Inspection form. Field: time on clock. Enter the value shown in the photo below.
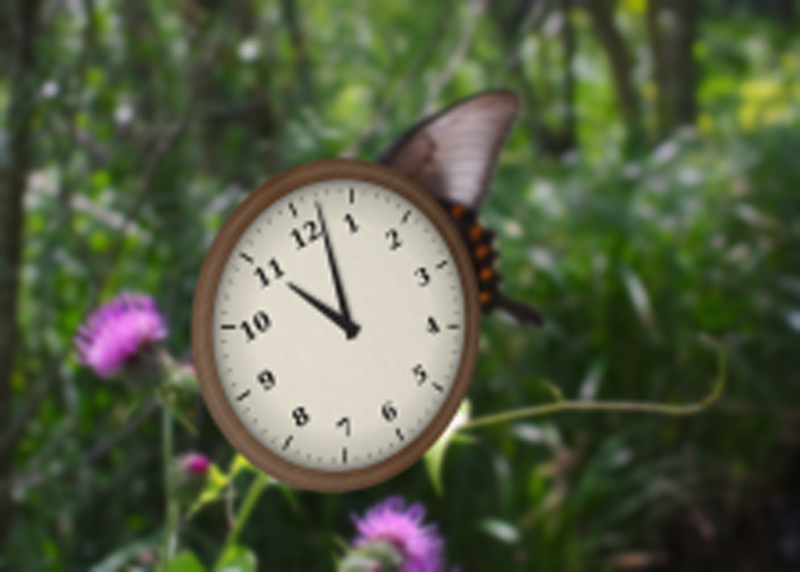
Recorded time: 11:02
